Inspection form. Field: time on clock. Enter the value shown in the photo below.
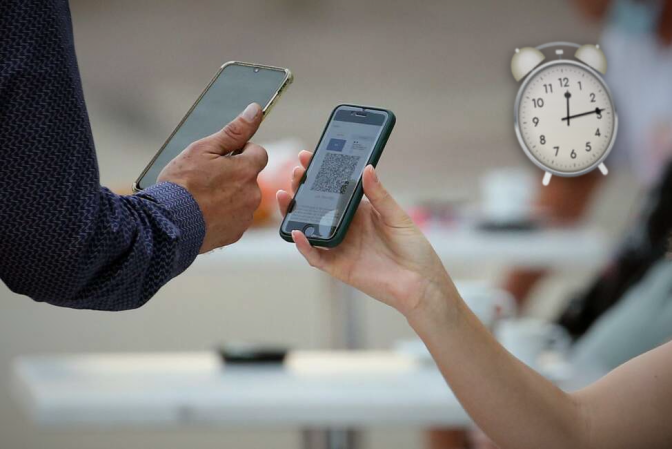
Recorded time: 12:14
